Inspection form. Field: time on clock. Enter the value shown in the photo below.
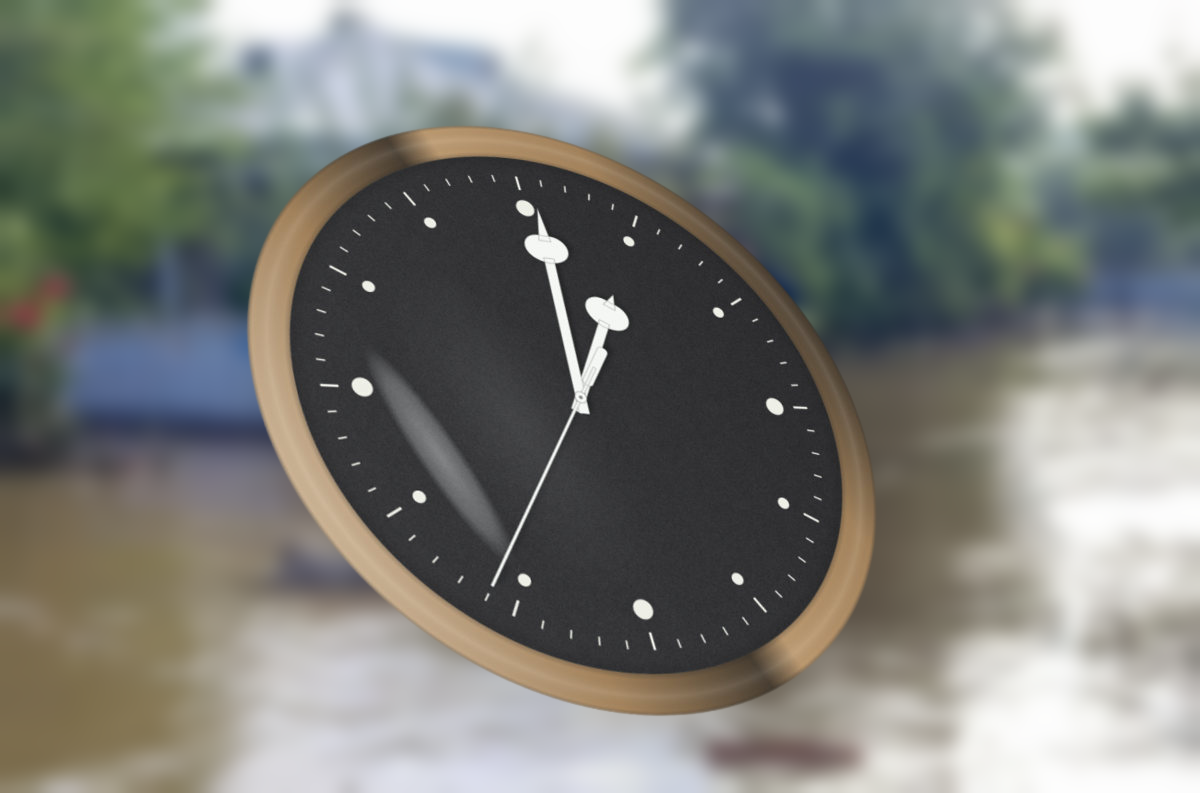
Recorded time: 1:00:36
